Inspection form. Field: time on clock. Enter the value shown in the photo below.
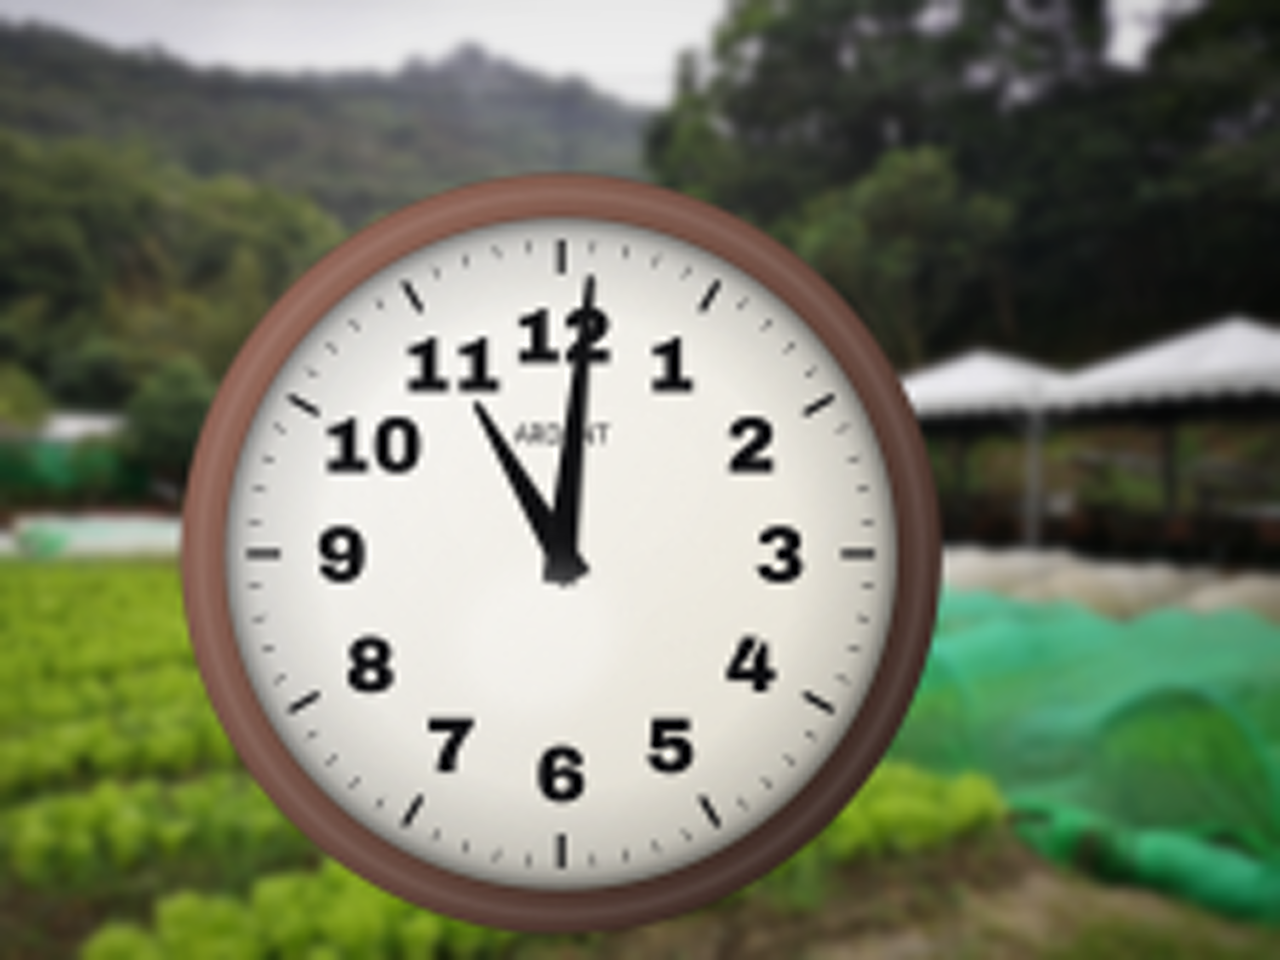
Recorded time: 11:01
